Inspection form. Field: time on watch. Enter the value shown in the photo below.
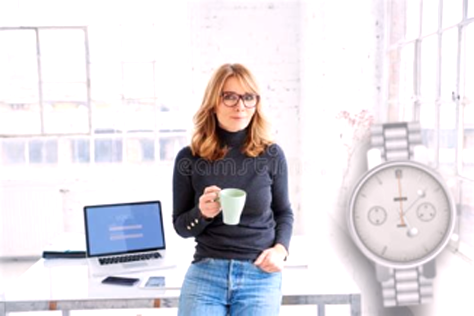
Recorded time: 5:08
